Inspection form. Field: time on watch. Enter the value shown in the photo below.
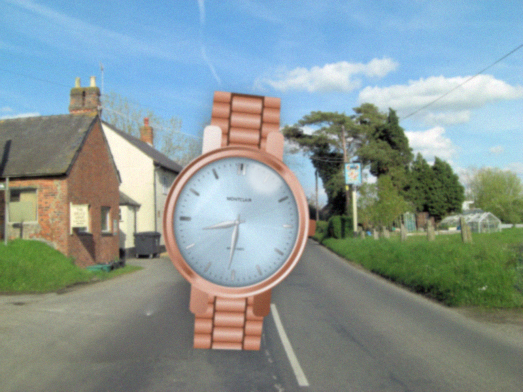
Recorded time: 8:31
